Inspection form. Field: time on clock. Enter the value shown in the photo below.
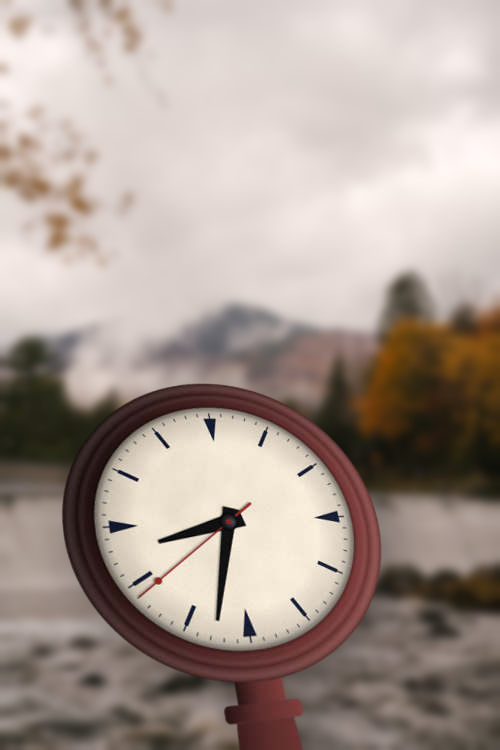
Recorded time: 8:32:39
